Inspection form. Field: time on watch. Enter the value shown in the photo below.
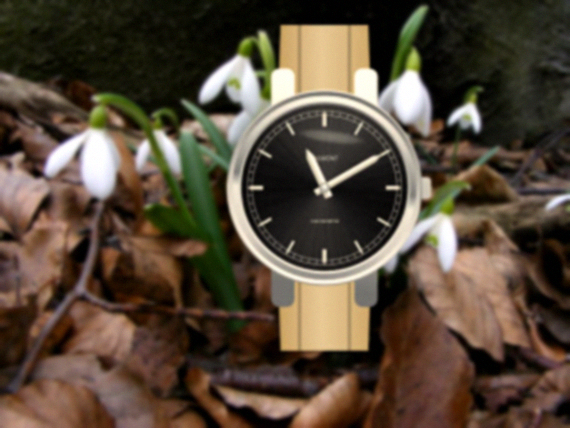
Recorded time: 11:10
